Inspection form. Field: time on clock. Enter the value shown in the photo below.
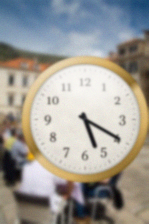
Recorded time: 5:20
